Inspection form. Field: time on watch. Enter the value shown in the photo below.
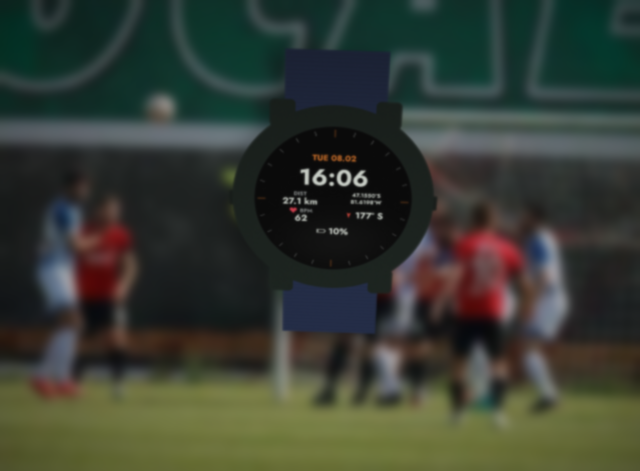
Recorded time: 16:06
